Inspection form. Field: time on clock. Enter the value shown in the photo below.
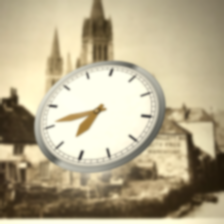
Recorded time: 6:41
